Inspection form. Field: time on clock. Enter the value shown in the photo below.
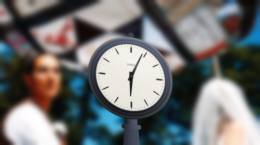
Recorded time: 6:04
